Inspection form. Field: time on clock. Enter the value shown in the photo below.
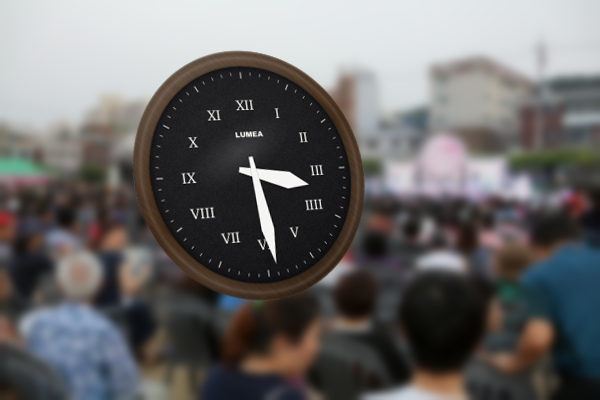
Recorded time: 3:29
